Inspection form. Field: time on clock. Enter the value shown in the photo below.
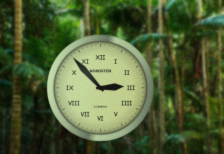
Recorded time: 2:53
